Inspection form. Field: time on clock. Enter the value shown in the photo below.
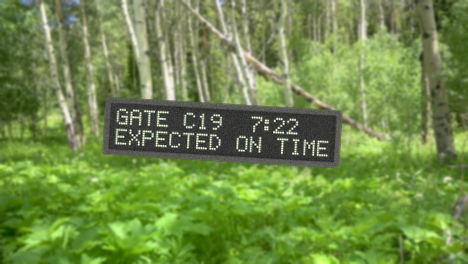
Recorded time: 7:22
